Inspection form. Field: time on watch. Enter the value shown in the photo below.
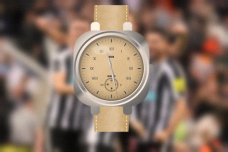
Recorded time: 11:28
